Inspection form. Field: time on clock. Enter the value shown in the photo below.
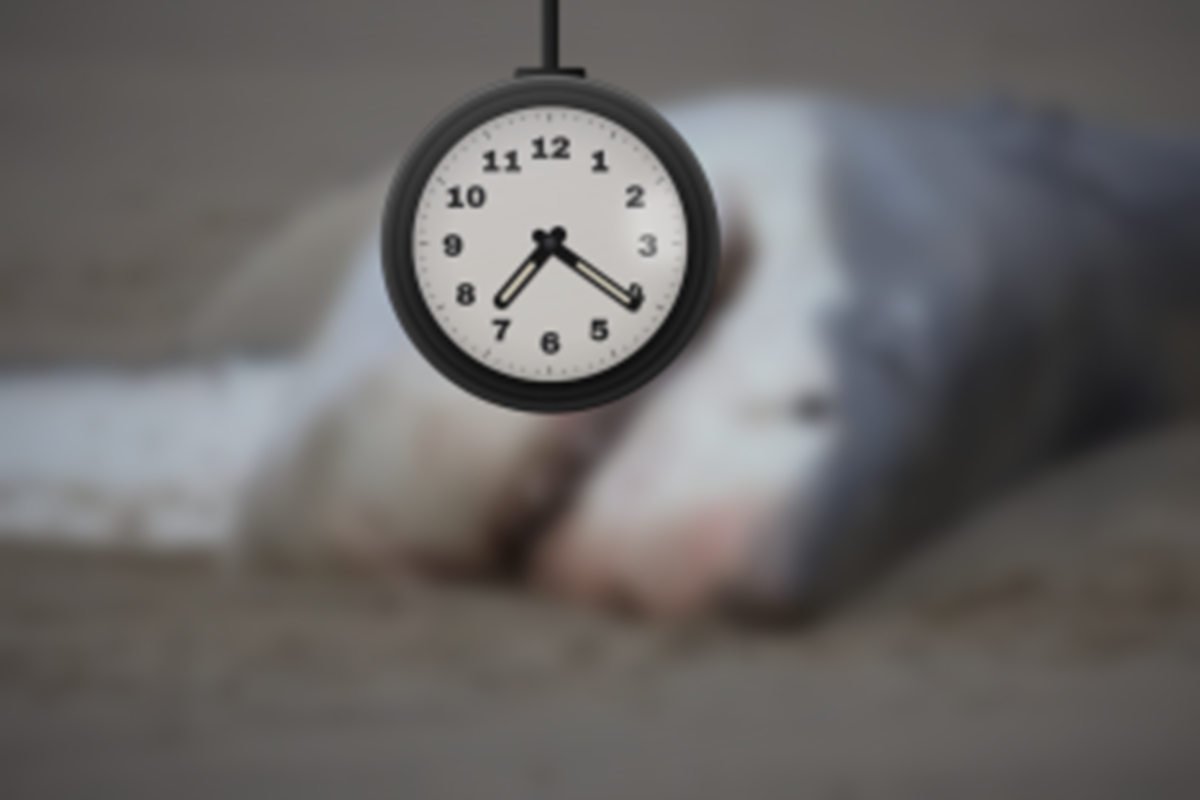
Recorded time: 7:21
